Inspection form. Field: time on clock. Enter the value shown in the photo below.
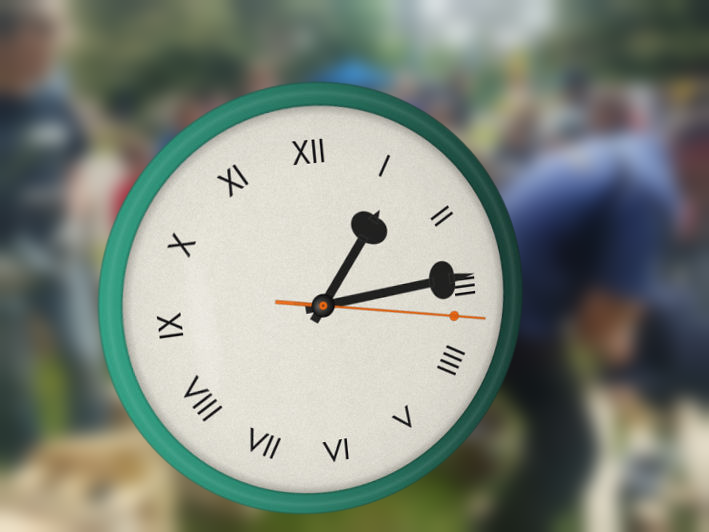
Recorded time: 1:14:17
